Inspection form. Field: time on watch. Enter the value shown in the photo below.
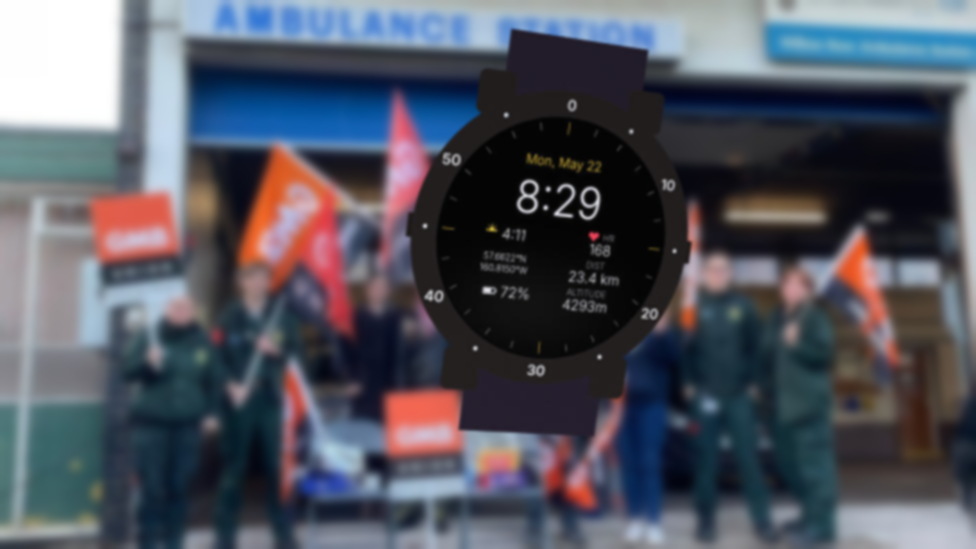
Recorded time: 8:29
